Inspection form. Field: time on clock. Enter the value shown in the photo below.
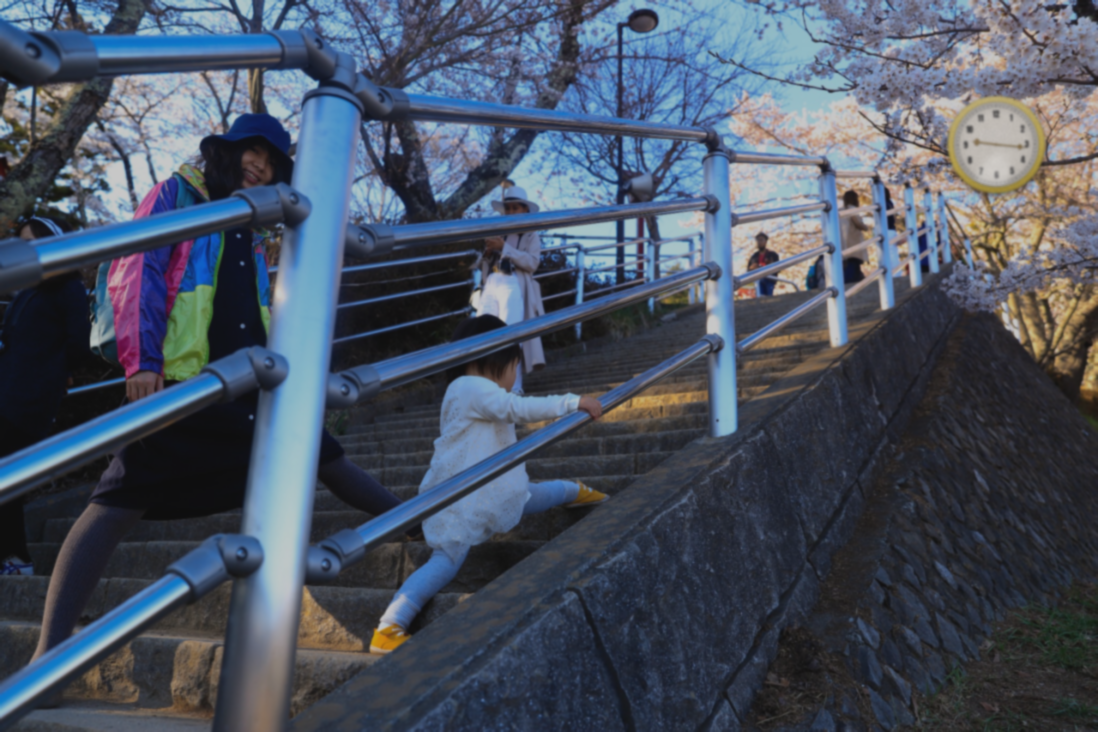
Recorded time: 9:16
